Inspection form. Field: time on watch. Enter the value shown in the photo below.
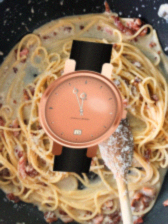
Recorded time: 11:56
